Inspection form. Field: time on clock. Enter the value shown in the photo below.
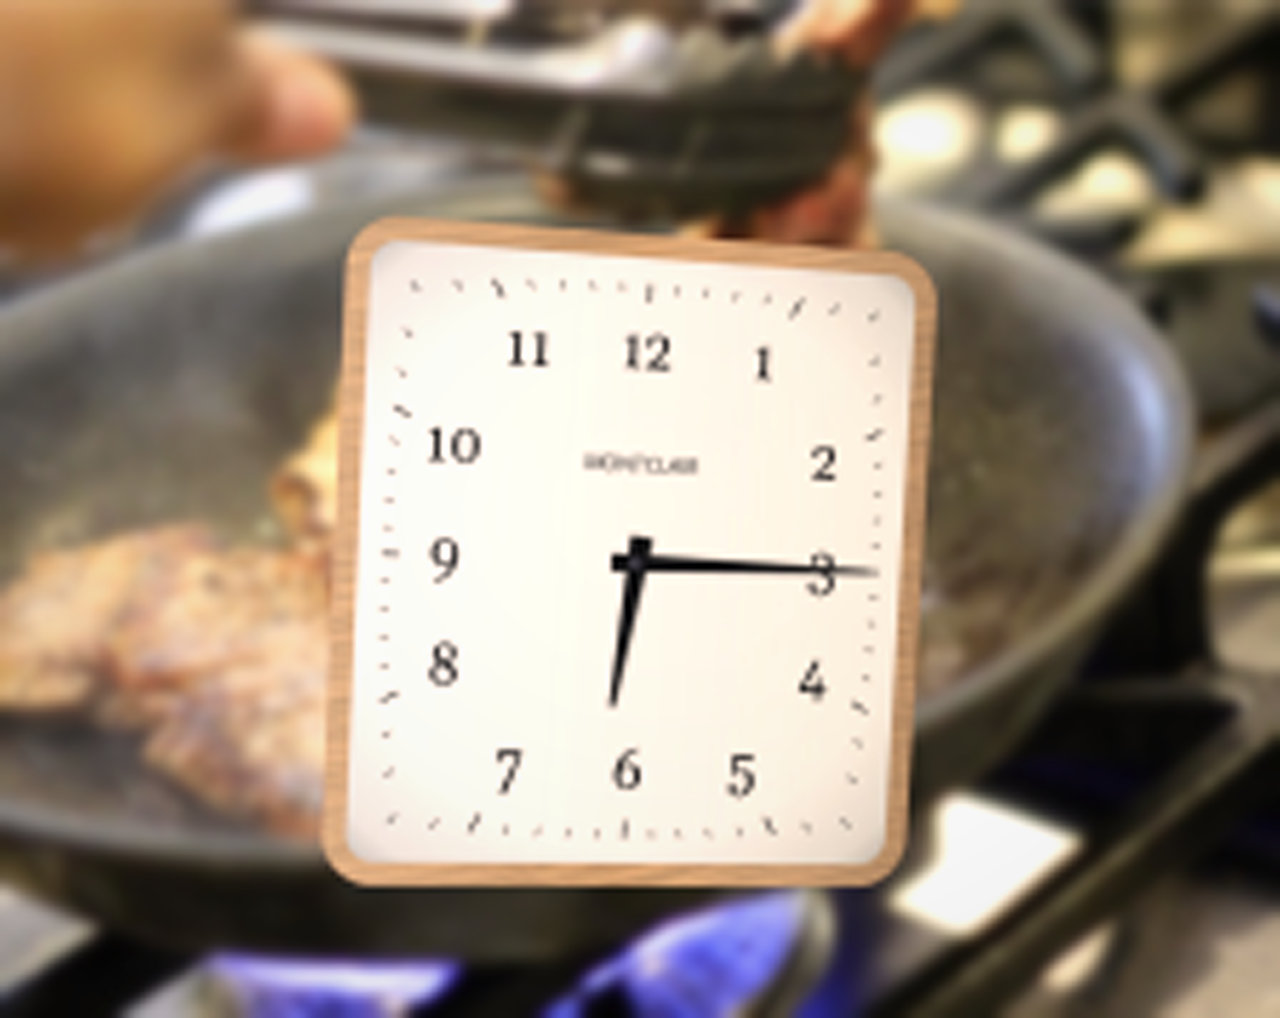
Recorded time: 6:15
